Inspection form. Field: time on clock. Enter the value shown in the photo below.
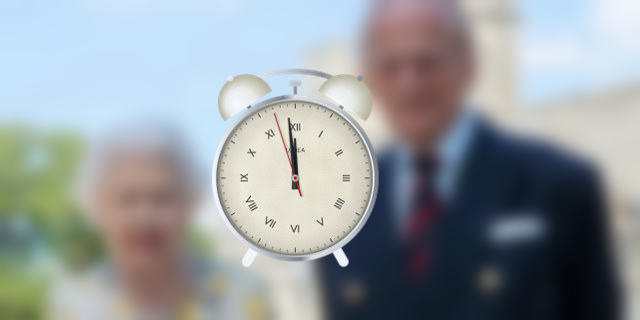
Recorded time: 11:58:57
